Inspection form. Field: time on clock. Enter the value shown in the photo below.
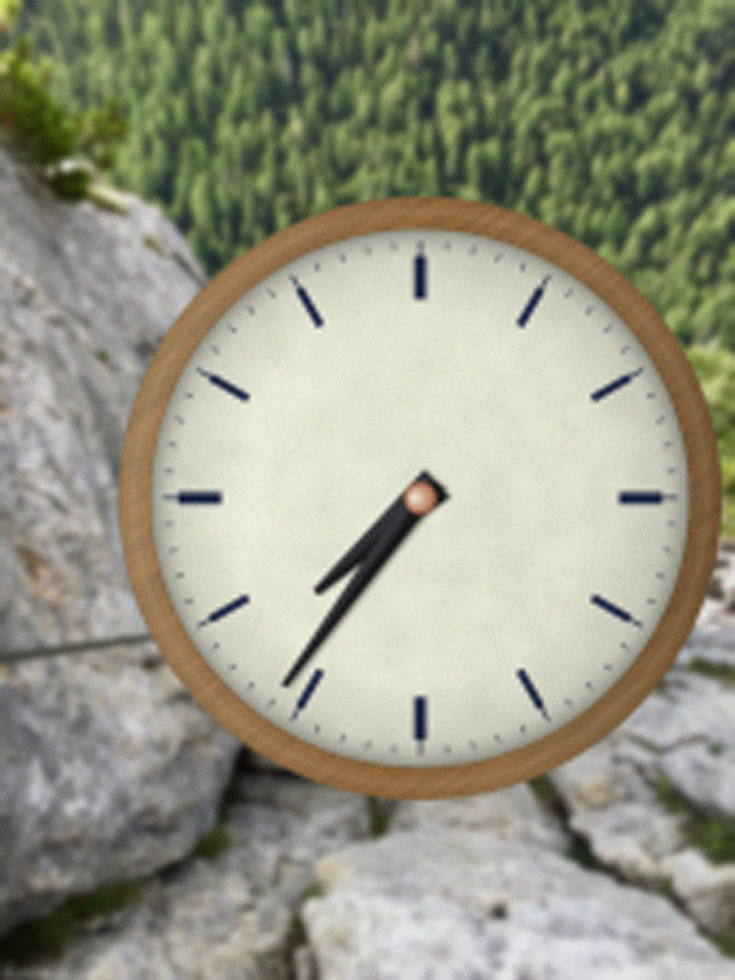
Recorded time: 7:36
